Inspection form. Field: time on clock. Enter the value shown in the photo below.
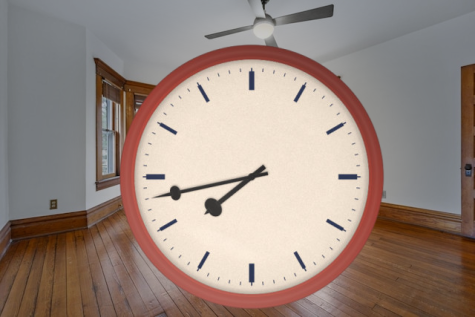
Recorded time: 7:43
